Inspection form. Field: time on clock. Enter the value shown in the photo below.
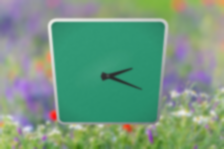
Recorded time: 2:19
